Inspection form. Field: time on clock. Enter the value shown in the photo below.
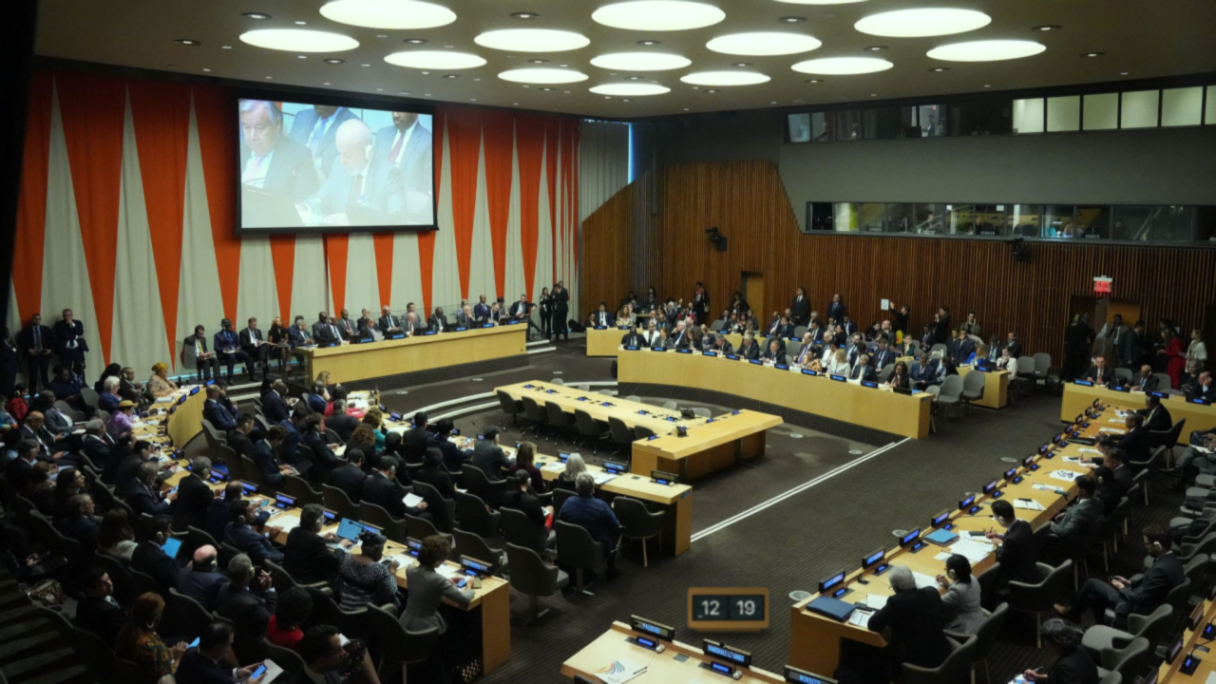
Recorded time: 12:19
